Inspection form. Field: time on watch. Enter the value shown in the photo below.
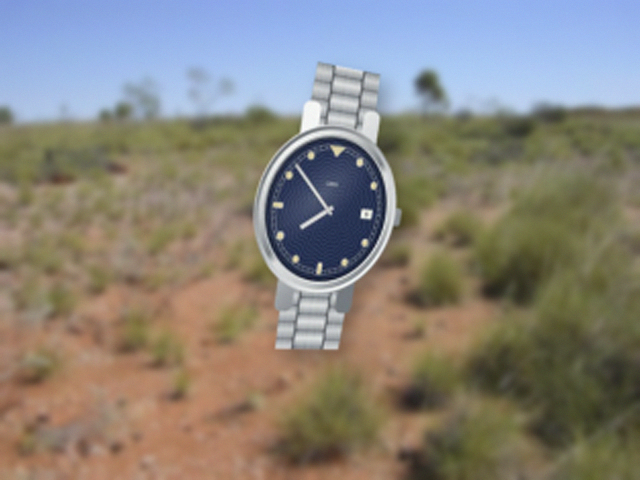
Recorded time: 7:52
